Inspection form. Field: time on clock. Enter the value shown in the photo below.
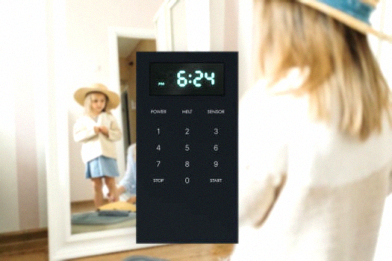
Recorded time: 6:24
